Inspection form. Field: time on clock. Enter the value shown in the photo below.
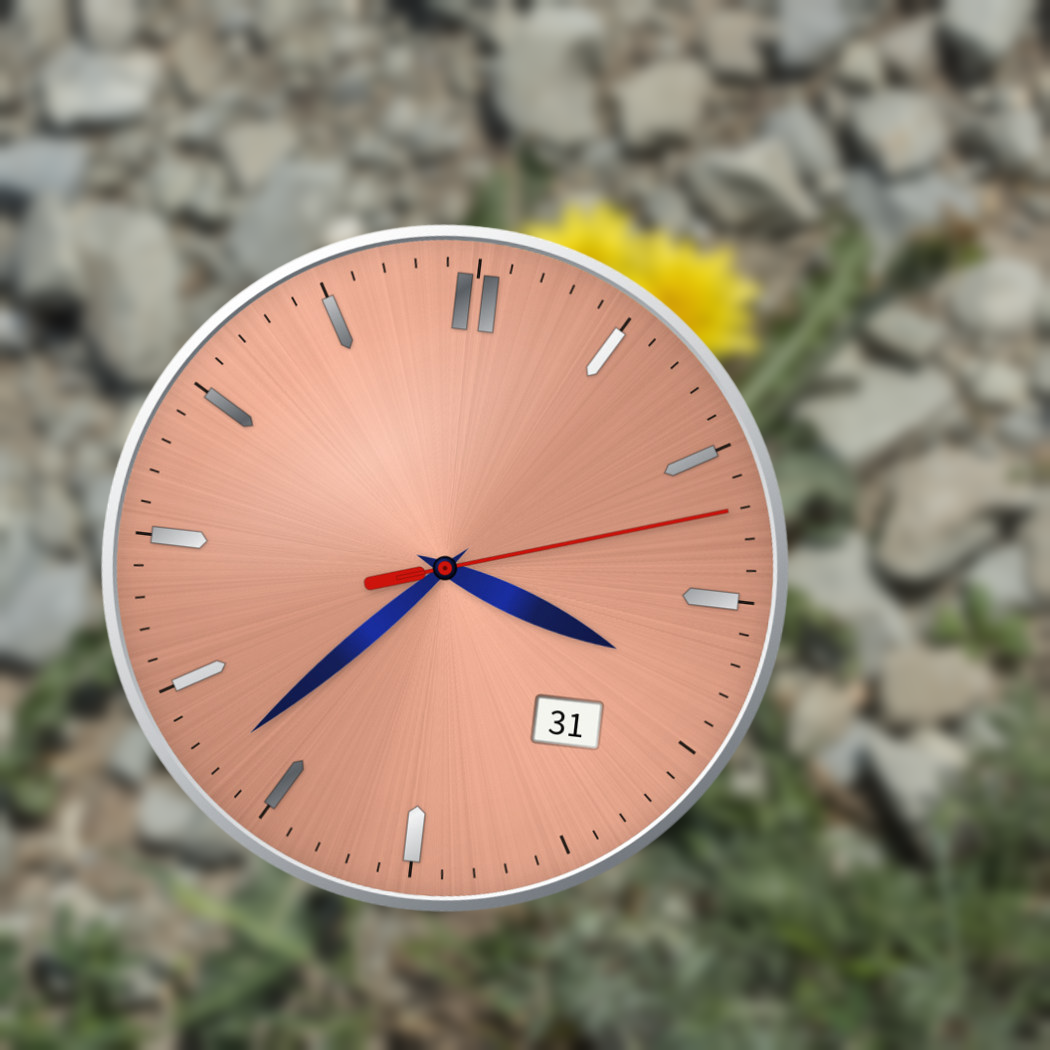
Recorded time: 3:37:12
